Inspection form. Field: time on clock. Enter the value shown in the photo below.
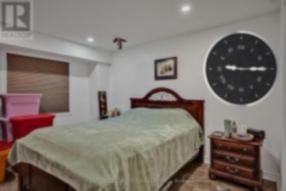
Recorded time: 9:15
